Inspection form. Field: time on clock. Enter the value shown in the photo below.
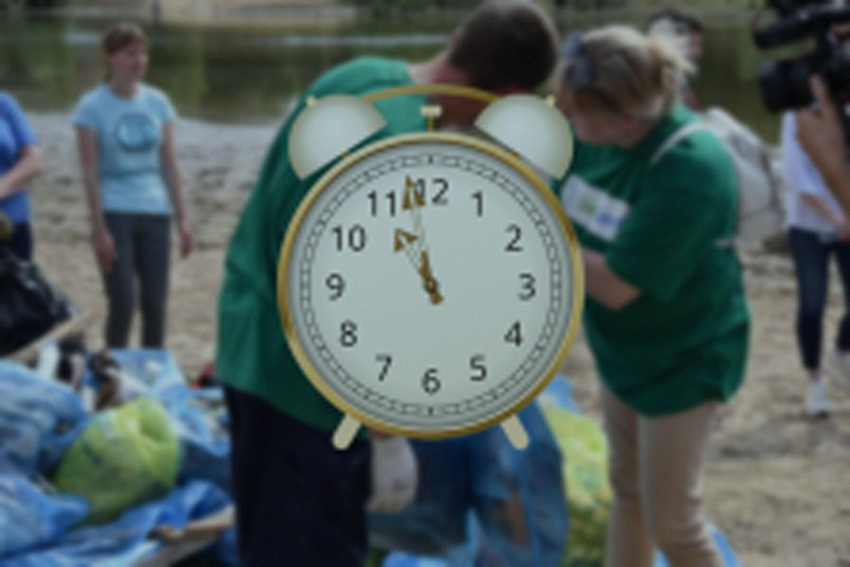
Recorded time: 10:58
